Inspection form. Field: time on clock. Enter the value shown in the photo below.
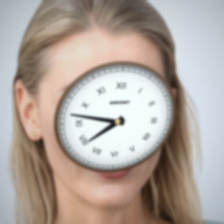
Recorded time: 7:47
